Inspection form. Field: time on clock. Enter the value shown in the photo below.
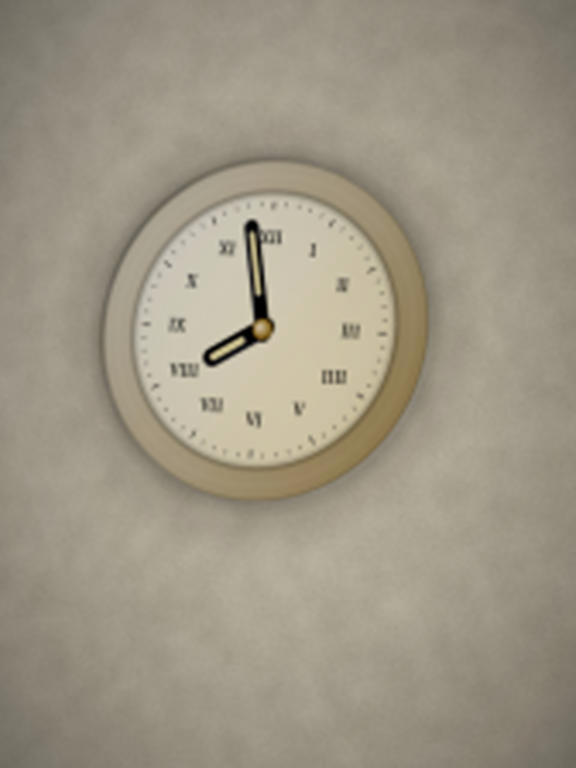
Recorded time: 7:58
